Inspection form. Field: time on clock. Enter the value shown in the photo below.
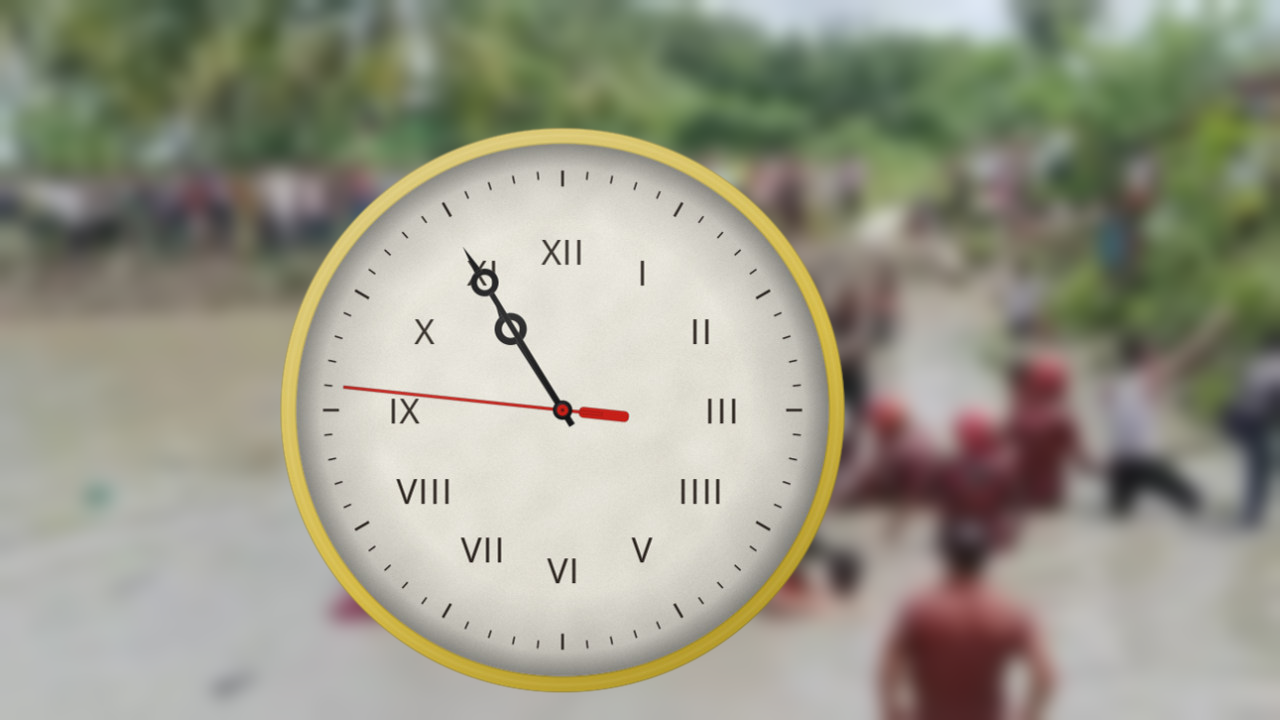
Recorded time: 10:54:46
